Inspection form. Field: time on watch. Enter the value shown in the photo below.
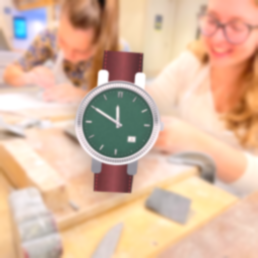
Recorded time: 11:50
